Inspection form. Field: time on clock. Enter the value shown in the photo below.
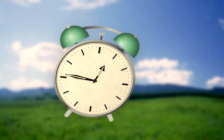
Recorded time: 12:46
